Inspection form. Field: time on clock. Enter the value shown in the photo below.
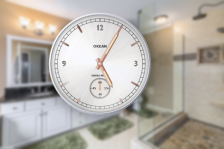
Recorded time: 5:05
